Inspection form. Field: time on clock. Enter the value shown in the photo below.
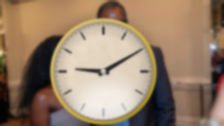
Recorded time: 9:10
